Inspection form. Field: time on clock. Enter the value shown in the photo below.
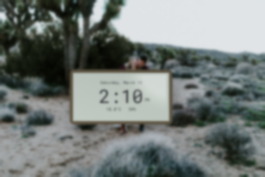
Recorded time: 2:10
